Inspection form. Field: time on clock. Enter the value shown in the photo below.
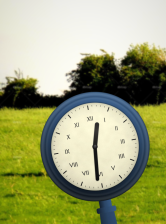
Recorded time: 12:31
